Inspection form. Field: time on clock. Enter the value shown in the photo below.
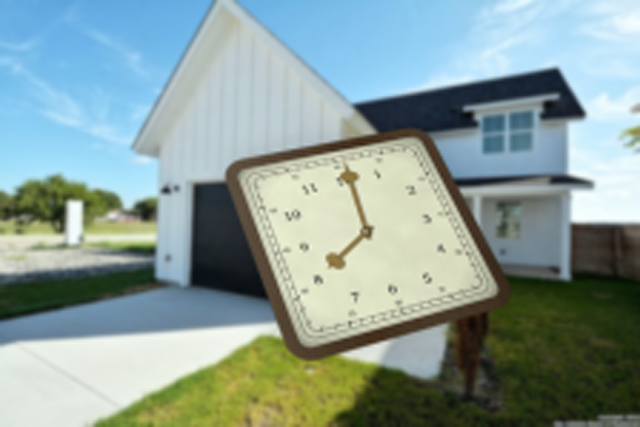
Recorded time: 8:01
